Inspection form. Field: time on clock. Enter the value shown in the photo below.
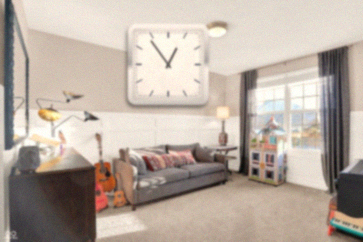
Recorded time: 12:54
